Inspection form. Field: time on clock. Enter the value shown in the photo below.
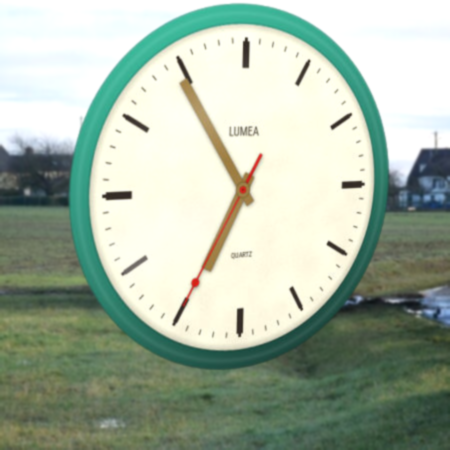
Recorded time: 6:54:35
